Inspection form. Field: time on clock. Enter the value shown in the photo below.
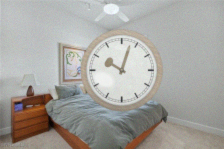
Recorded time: 10:03
